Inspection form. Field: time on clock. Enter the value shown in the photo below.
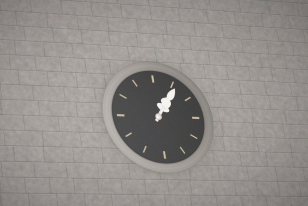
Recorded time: 1:06
